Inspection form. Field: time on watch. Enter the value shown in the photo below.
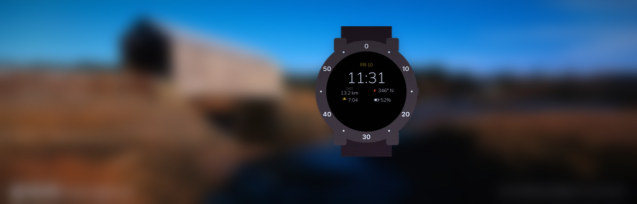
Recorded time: 11:31
